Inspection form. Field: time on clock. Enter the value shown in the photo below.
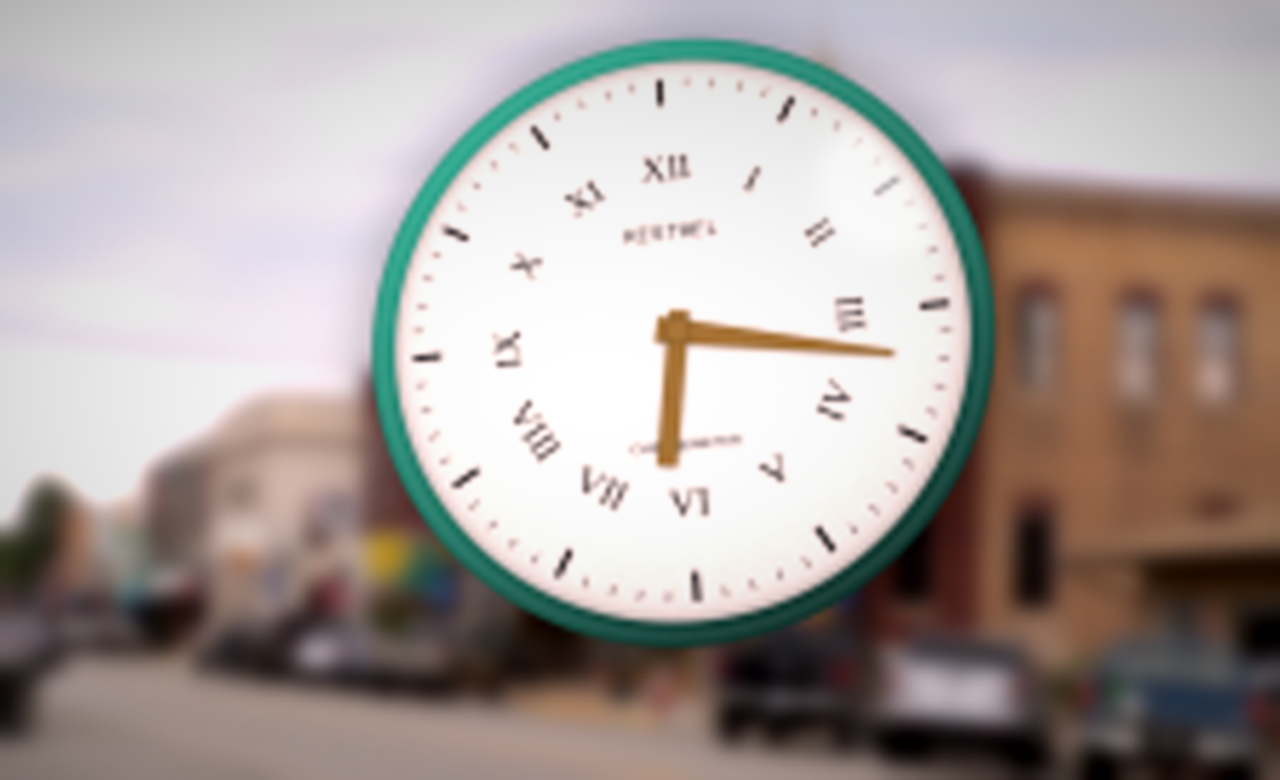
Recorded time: 6:17
